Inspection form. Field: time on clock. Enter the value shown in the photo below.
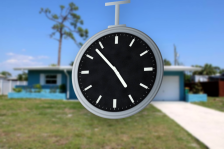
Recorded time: 4:53
